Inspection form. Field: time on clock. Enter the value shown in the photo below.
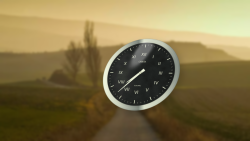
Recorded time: 7:37
